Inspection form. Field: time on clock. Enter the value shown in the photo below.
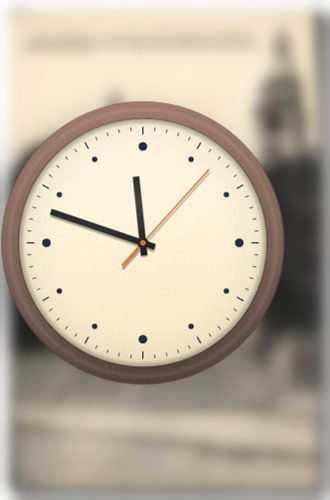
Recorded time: 11:48:07
